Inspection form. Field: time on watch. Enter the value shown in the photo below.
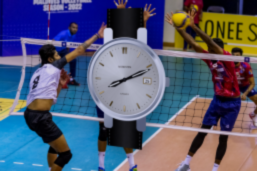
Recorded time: 8:11
